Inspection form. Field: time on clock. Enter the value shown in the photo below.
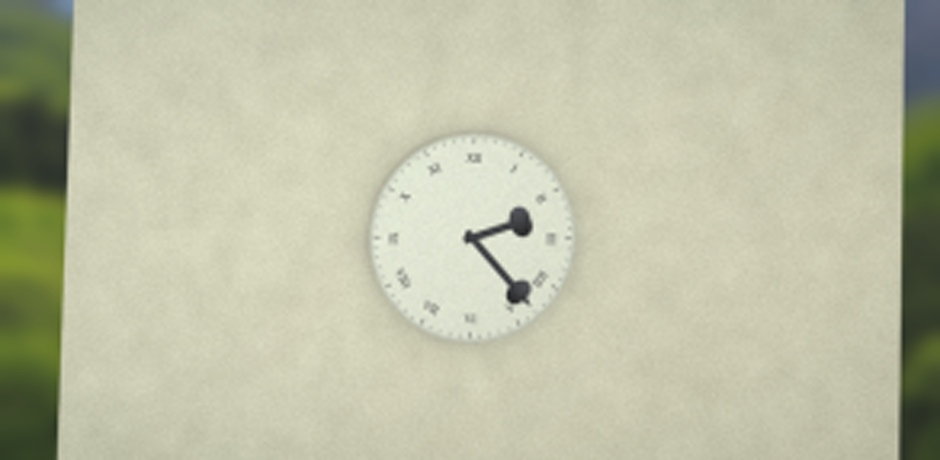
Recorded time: 2:23
